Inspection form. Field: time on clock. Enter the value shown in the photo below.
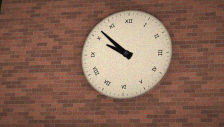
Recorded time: 9:52
